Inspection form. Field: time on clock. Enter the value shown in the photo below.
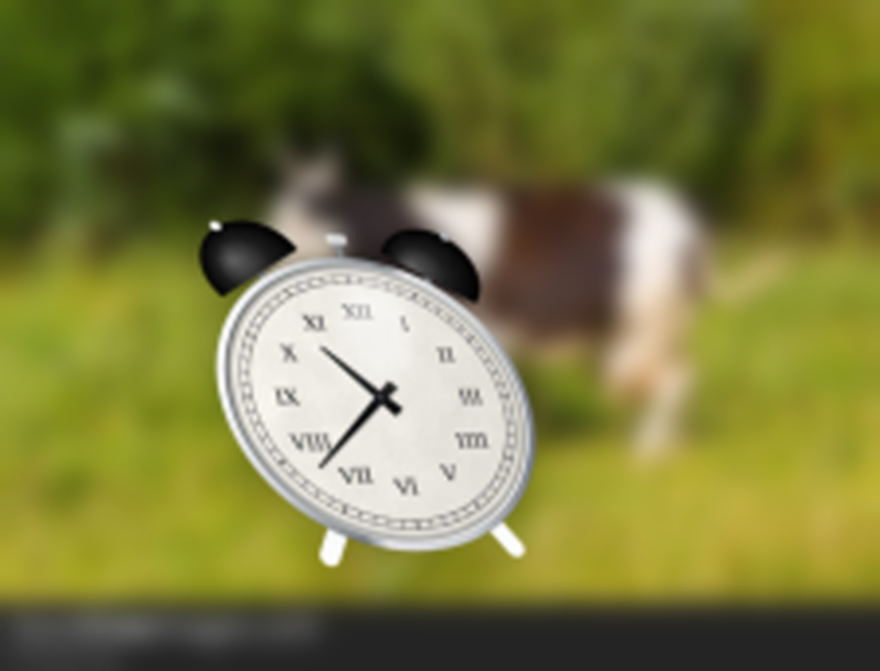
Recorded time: 10:38
